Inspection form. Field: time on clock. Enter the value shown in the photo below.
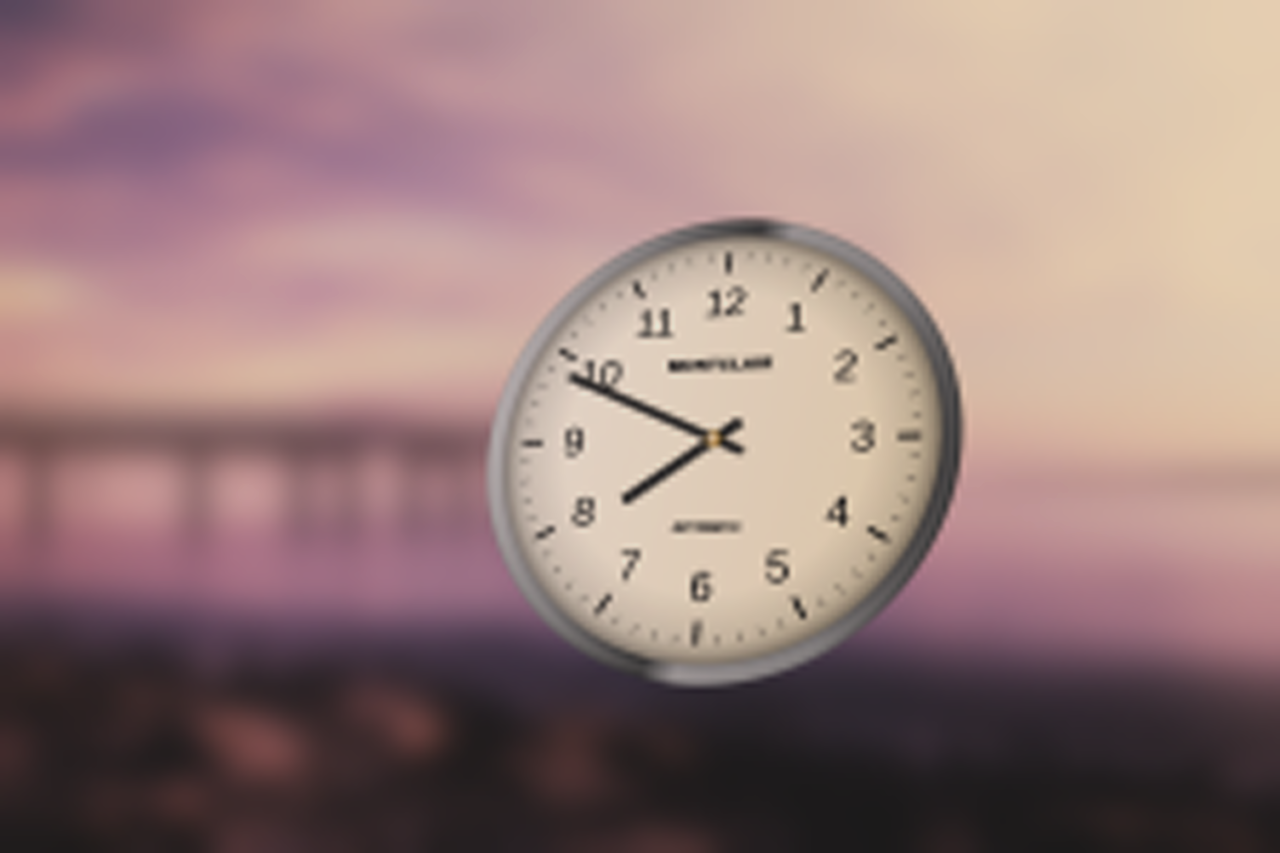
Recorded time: 7:49
